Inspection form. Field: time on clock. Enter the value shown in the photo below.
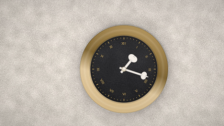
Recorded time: 1:18
